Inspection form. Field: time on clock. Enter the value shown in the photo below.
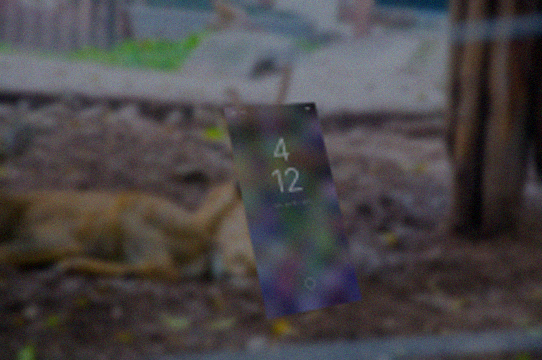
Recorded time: 4:12
